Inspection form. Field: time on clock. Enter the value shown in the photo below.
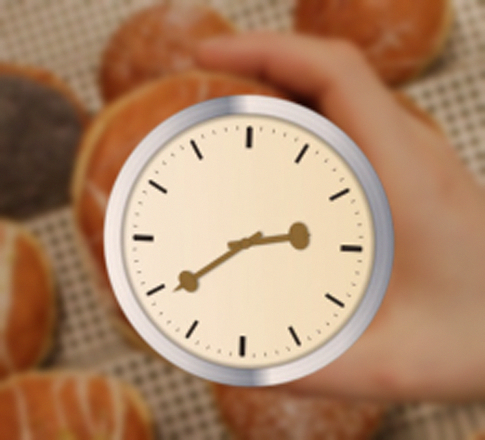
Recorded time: 2:39
